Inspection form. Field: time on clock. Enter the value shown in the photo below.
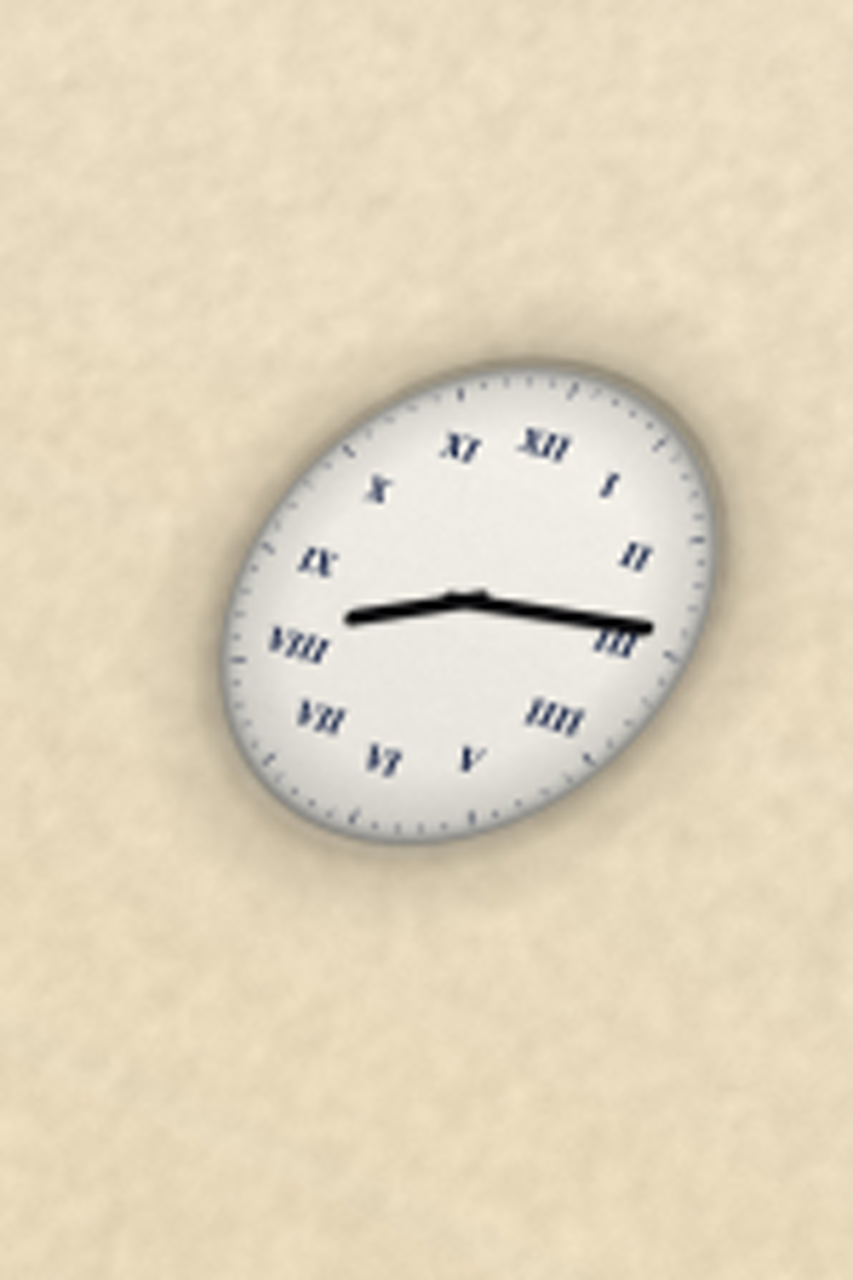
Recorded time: 8:14
